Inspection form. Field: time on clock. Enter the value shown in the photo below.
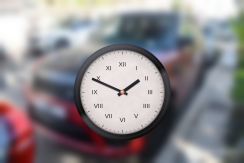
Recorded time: 1:49
